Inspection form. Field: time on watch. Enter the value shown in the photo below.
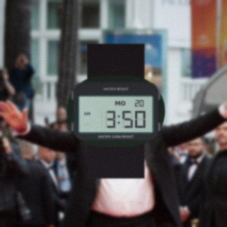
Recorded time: 3:50
